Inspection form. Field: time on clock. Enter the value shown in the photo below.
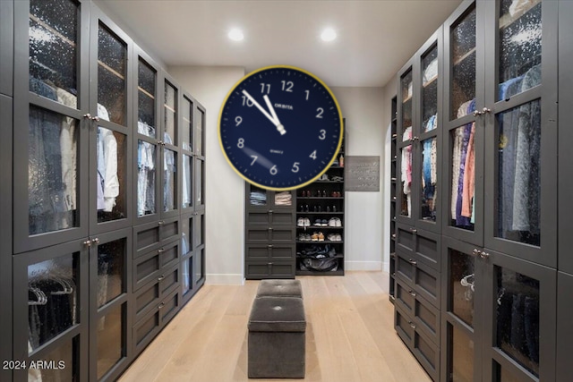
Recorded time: 10:51
